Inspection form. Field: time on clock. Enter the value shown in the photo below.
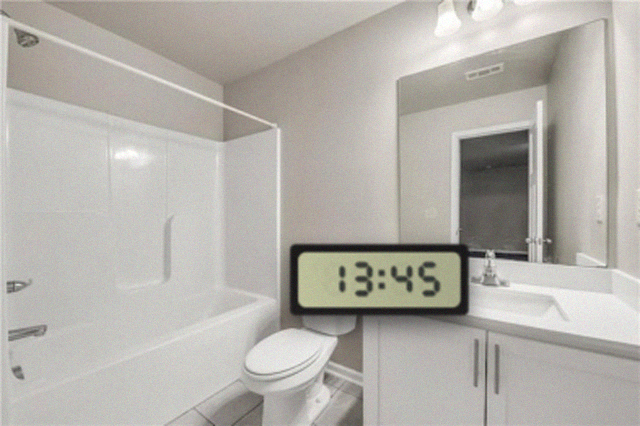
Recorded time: 13:45
